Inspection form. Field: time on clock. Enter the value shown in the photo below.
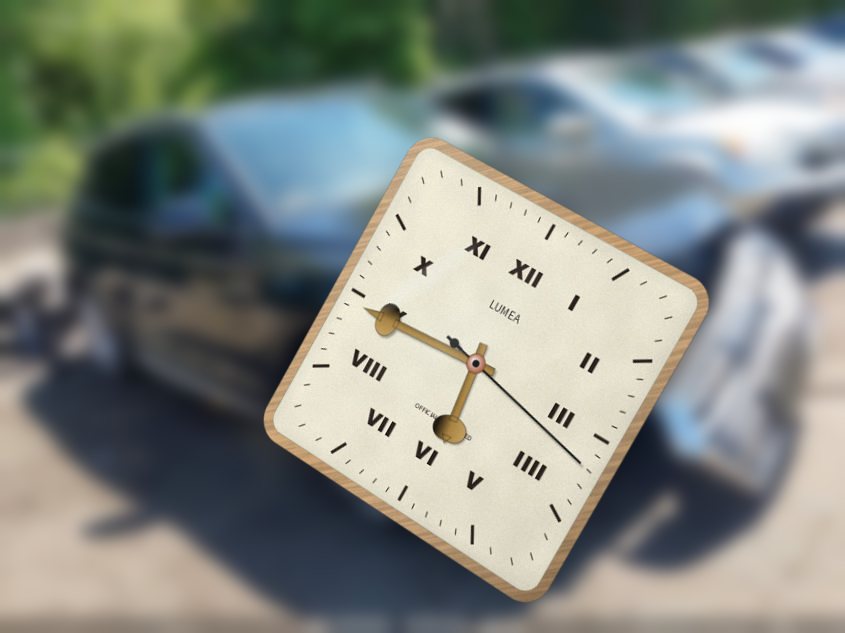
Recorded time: 5:44:17
